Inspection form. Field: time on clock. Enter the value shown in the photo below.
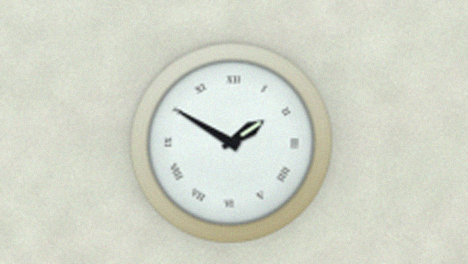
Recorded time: 1:50
